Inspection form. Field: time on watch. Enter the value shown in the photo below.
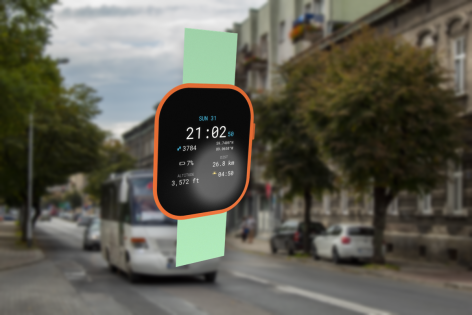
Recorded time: 21:02
